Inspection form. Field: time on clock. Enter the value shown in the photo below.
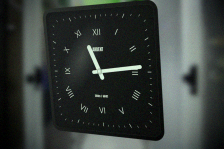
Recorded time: 11:14
